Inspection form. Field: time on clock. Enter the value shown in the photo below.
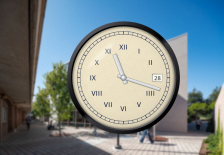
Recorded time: 11:18
